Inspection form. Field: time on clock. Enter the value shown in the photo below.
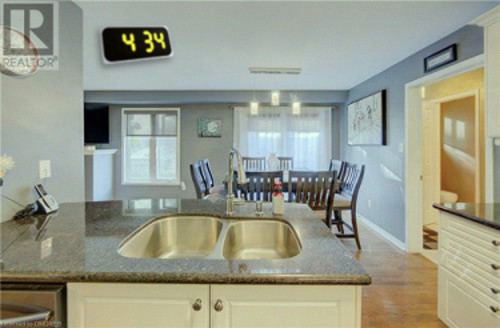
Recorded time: 4:34
